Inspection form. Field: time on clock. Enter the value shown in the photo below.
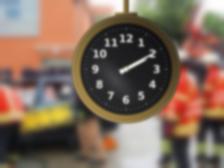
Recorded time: 2:10
